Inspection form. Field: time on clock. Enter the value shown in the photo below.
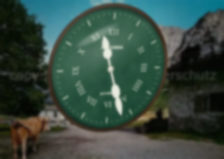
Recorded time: 11:27
